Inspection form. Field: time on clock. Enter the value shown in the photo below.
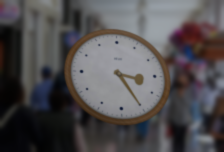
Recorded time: 3:25
